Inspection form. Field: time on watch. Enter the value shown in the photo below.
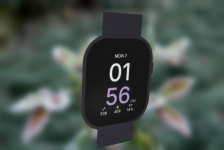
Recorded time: 1:56
